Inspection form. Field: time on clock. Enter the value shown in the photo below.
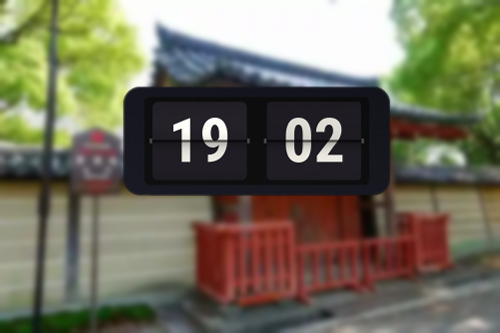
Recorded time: 19:02
